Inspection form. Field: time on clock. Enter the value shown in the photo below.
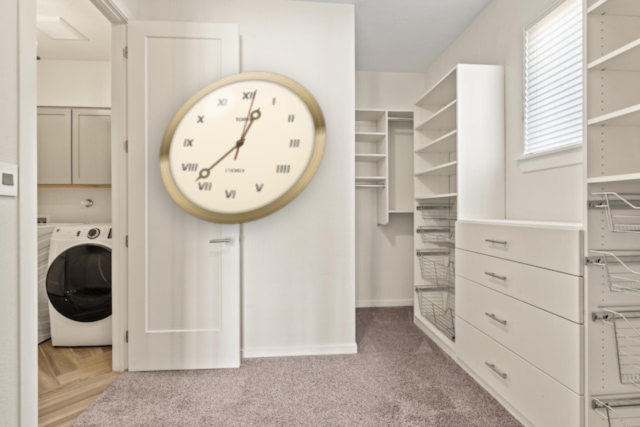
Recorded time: 12:37:01
